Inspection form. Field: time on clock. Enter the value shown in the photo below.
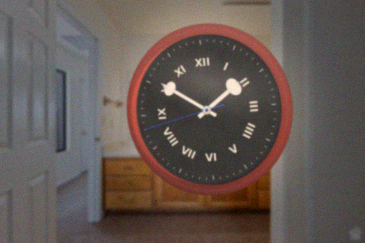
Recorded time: 1:50:43
